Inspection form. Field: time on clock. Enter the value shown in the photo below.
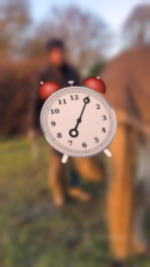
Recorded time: 7:05
